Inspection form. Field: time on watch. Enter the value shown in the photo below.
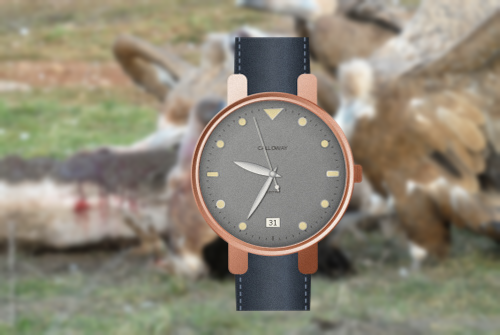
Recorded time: 9:34:57
